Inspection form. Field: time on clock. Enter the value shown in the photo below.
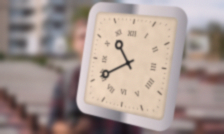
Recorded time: 10:40
